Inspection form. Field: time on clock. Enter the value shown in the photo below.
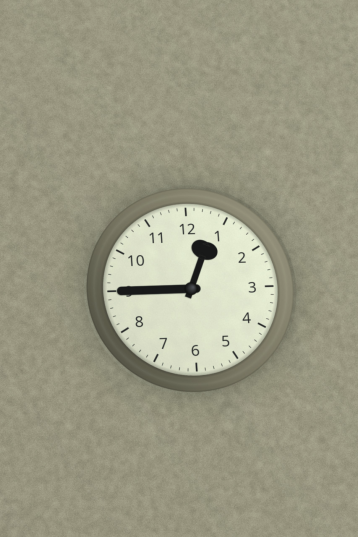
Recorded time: 12:45
